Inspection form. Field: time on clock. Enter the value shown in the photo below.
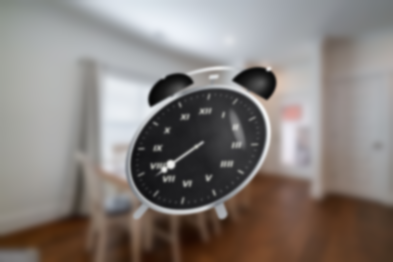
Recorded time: 7:38
